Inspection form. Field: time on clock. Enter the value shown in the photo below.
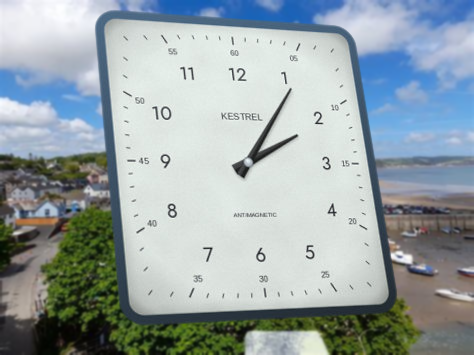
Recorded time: 2:06
